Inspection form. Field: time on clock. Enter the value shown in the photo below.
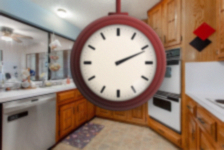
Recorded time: 2:11
